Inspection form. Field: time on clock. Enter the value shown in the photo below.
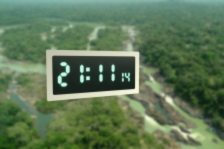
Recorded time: 21:11:14
